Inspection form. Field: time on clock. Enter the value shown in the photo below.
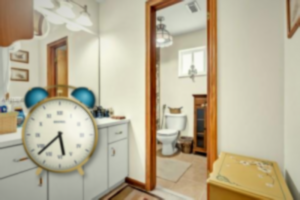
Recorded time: 5:38
